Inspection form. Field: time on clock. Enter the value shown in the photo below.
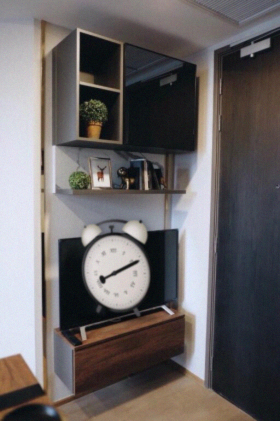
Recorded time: 8:11
